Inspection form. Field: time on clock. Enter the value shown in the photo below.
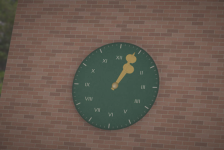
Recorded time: 1:04
